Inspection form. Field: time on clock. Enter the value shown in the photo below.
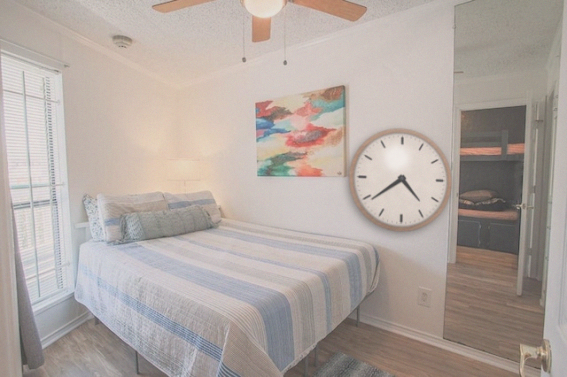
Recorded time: 4:39
